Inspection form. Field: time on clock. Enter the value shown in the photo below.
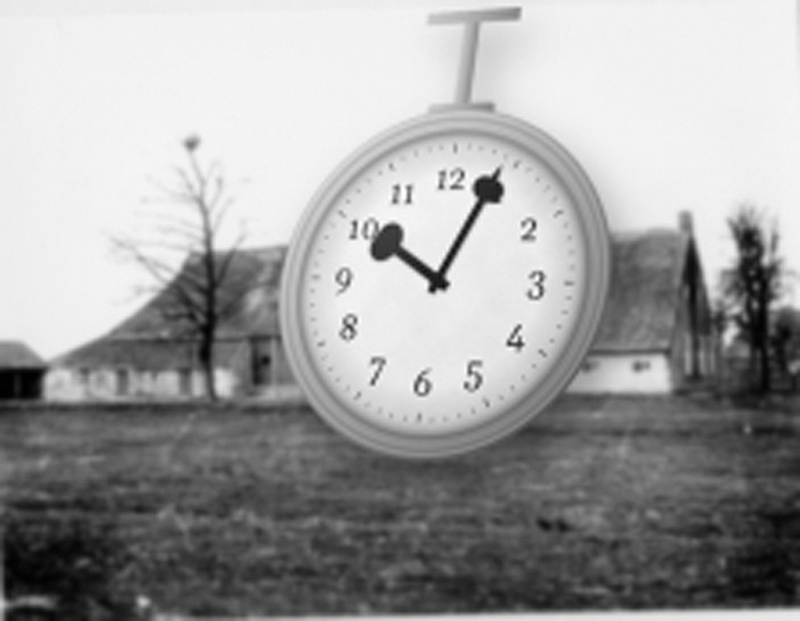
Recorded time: 10:04
